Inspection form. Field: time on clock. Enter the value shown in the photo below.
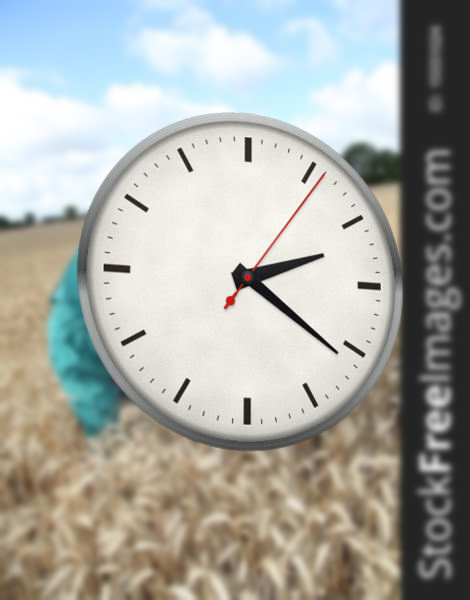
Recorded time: 2:21:06
